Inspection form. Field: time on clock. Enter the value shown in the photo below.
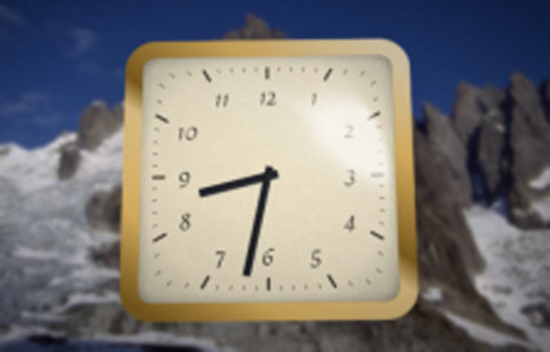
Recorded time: 8:32
